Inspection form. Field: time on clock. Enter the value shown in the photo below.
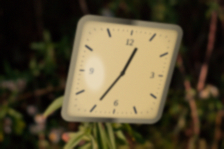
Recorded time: 12:35
